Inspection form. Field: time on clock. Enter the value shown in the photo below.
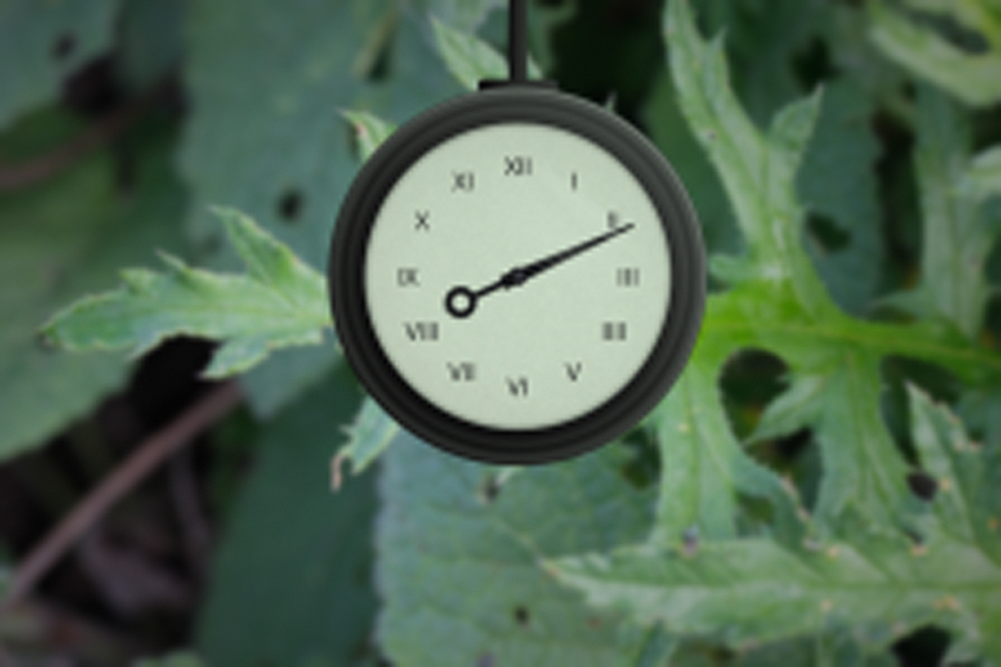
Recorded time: 8:11
